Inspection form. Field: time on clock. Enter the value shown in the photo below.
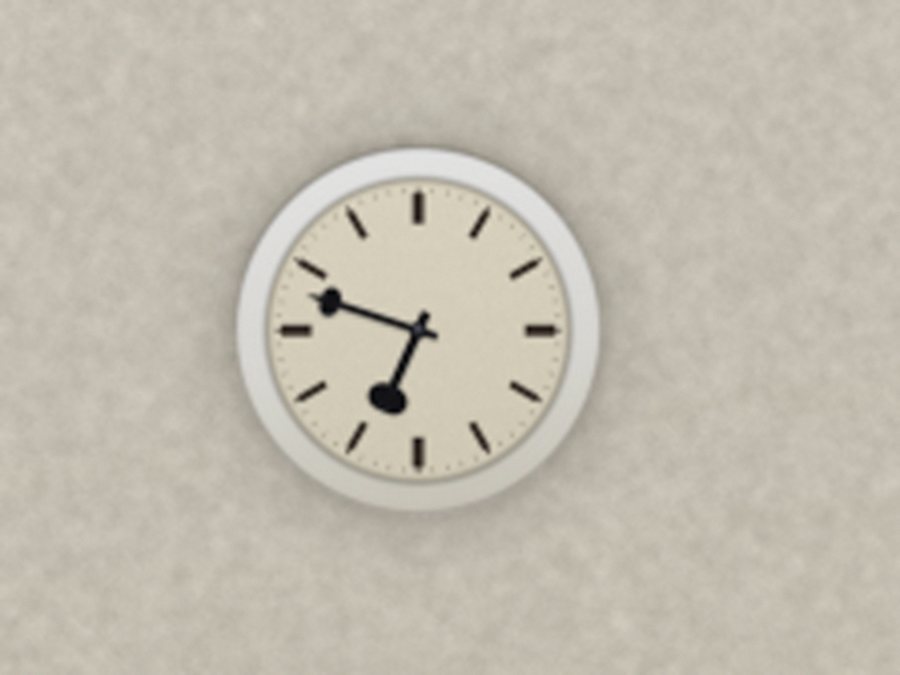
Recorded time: 6:48
